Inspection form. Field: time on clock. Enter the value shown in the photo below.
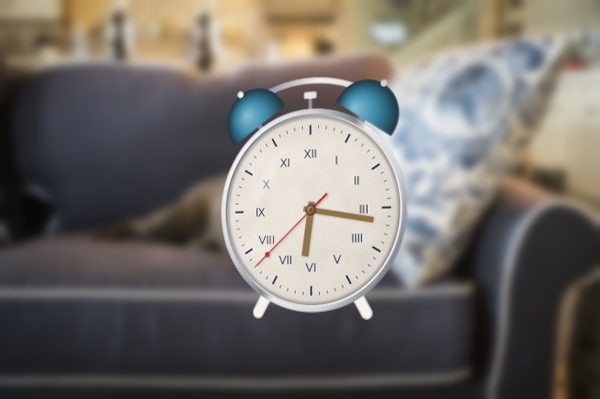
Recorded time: 6:16:38
